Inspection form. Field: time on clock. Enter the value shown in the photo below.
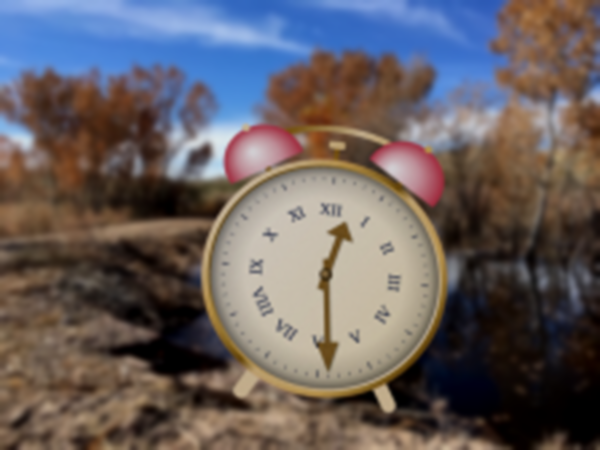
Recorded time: 12:29
